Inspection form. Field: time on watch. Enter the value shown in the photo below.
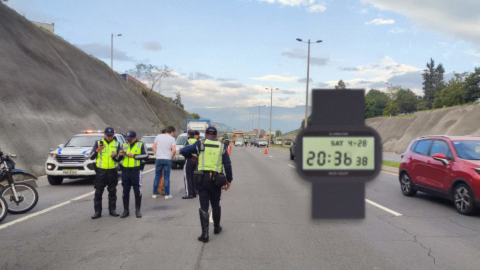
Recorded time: 20:36
